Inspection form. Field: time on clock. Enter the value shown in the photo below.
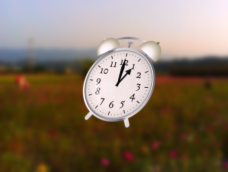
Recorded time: 1:00
